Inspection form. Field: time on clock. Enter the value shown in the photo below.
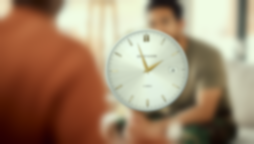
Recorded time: 1:57
